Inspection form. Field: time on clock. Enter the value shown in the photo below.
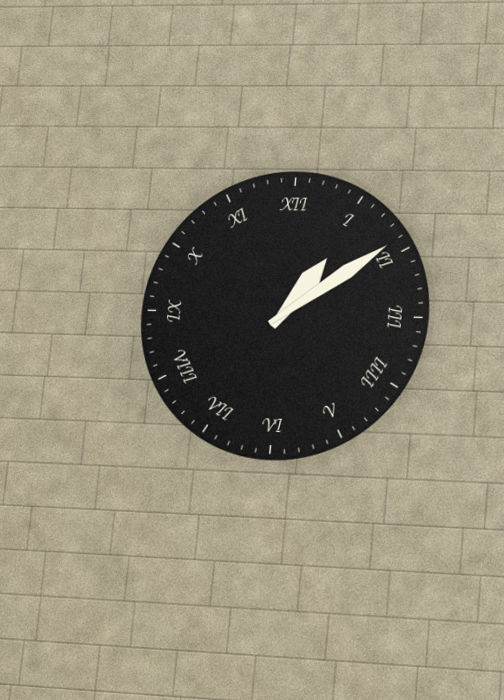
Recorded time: 1:09
